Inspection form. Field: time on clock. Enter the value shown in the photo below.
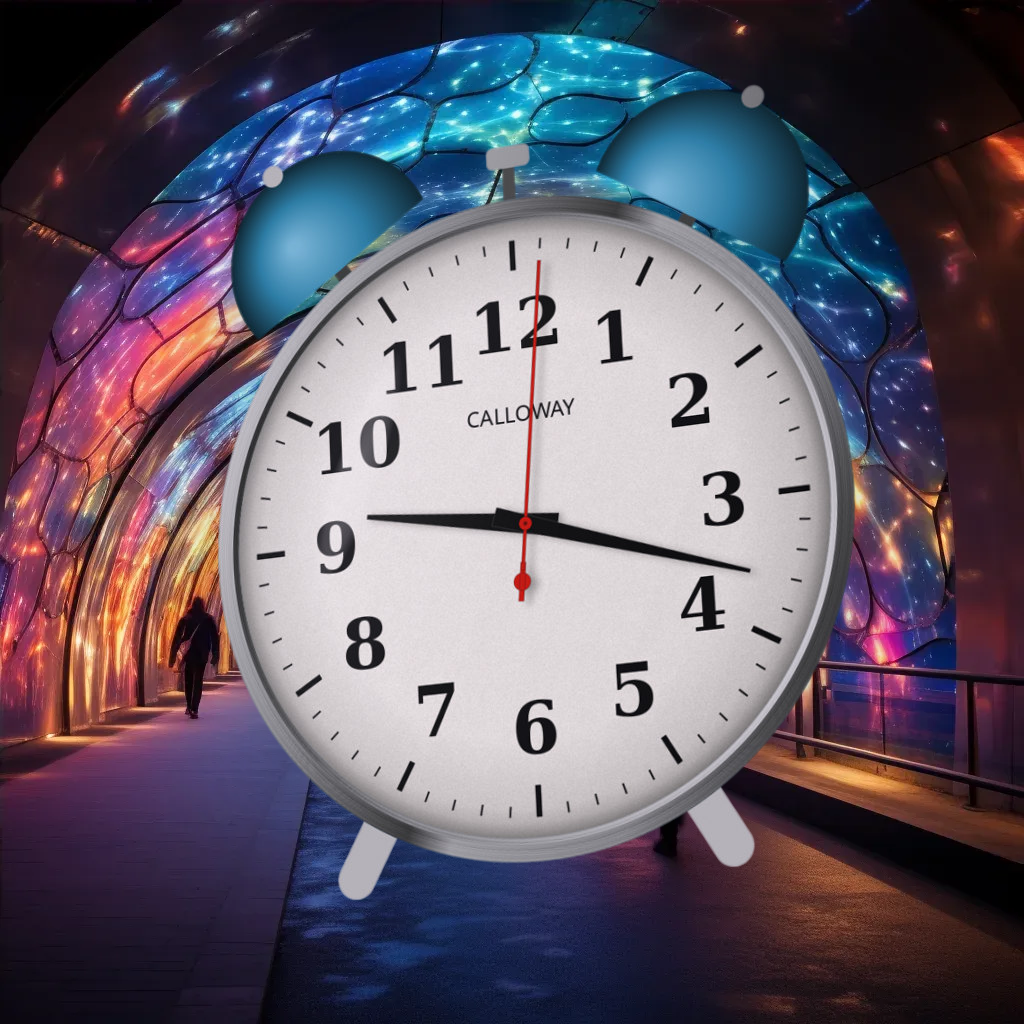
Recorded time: 9:18:01
